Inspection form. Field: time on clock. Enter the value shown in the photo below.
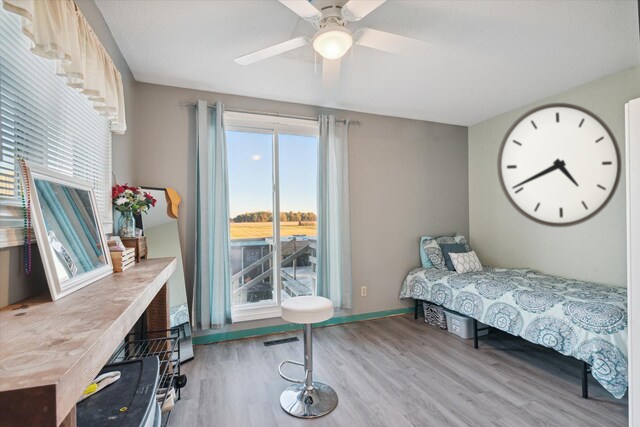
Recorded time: 4:41
